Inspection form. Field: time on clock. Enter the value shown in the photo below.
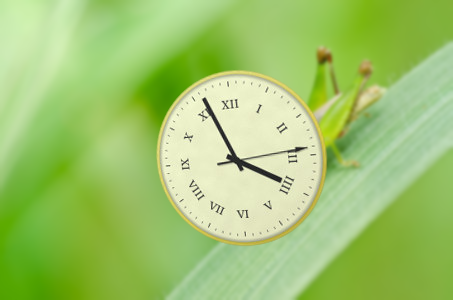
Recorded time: 3:56:14
